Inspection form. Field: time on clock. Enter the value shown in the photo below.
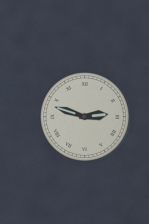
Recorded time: 2:48
